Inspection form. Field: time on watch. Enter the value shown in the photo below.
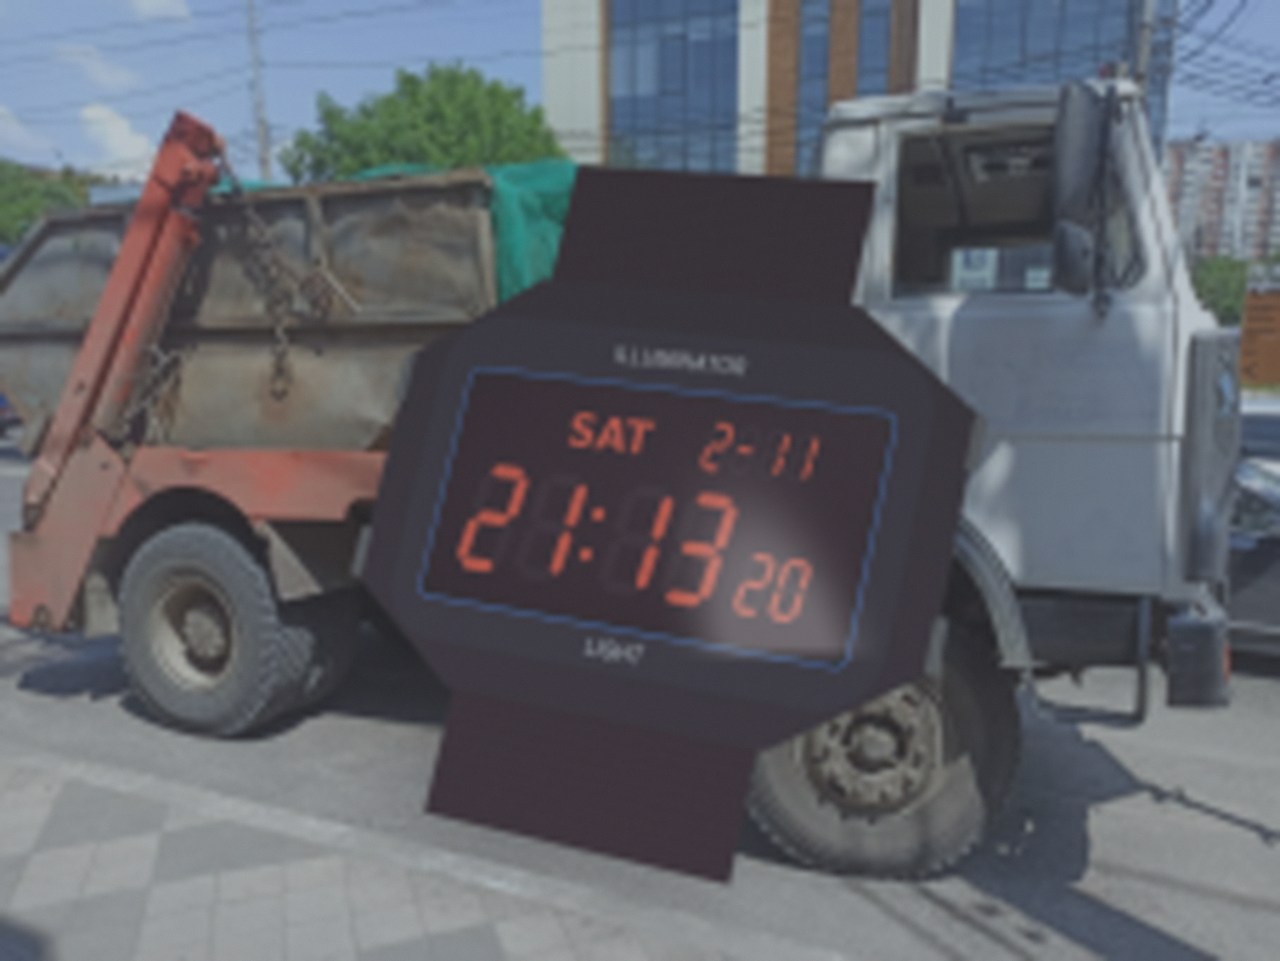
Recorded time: 21:13:20
